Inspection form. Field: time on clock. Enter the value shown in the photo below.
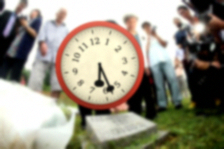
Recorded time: 6:28
